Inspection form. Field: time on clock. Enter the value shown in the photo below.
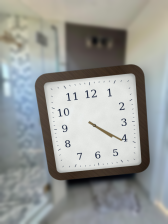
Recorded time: 4:21
